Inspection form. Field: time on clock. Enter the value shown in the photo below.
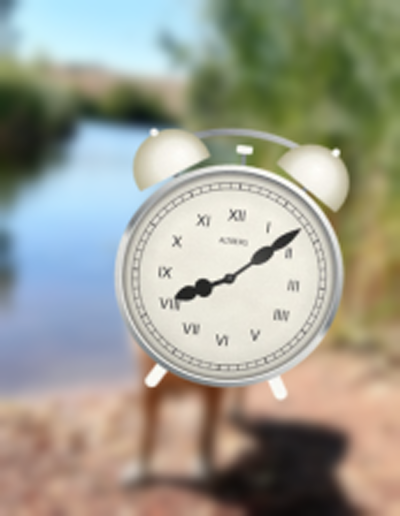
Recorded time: 8:08
